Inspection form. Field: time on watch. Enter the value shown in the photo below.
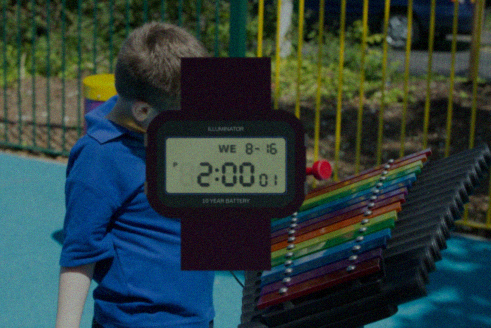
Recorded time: 2:00:01
